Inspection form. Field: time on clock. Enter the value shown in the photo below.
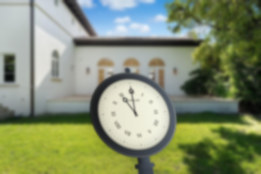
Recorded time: 11:00
